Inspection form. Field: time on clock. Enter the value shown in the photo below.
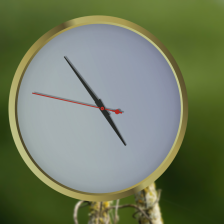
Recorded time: 4:53:47
